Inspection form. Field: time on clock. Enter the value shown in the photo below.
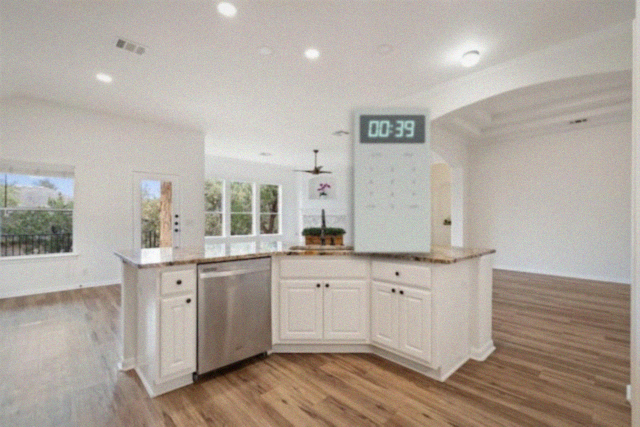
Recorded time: 0:39
